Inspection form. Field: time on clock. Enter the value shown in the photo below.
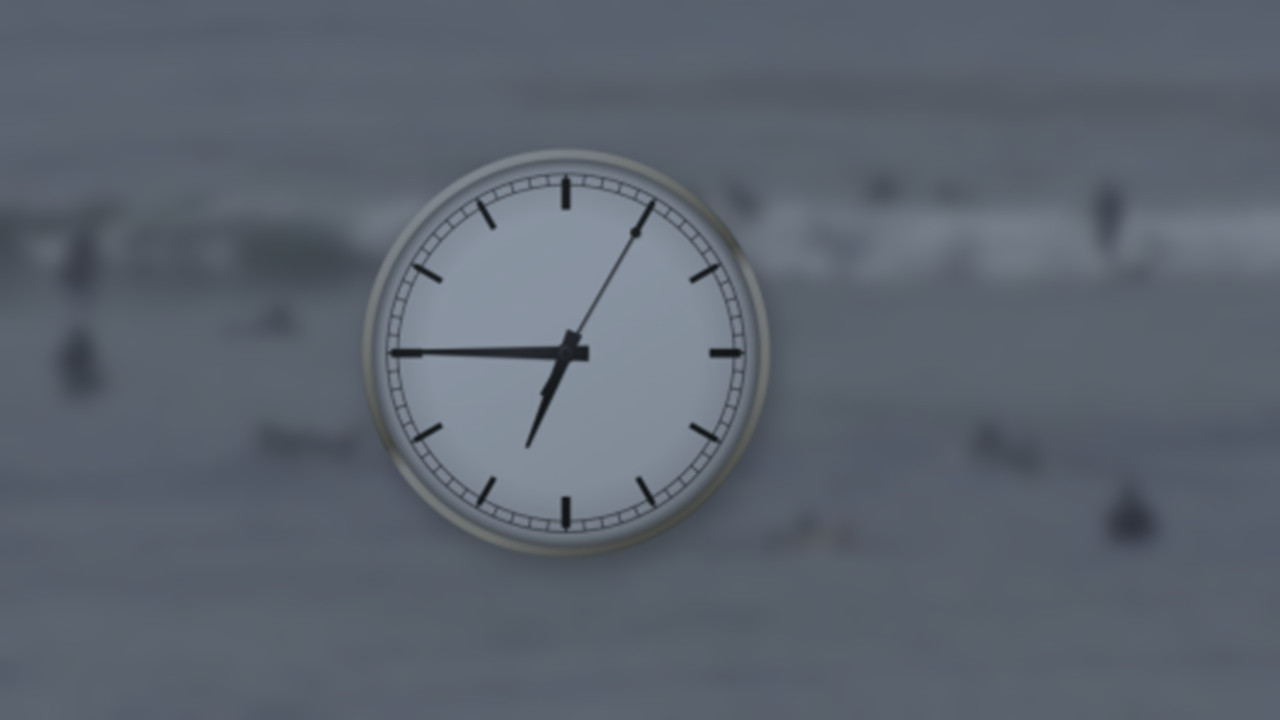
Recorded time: 6:45:05
